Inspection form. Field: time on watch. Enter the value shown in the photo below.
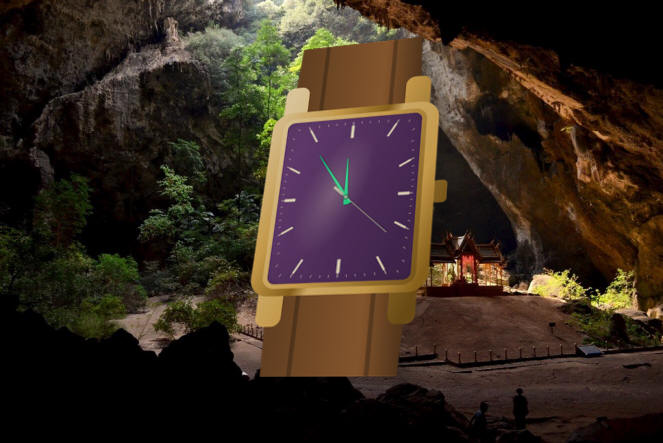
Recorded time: 11:54:22
